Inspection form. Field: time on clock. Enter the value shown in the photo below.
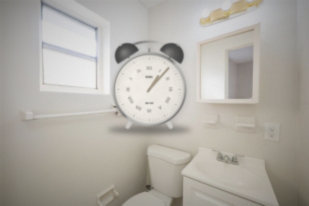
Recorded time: 1:07
